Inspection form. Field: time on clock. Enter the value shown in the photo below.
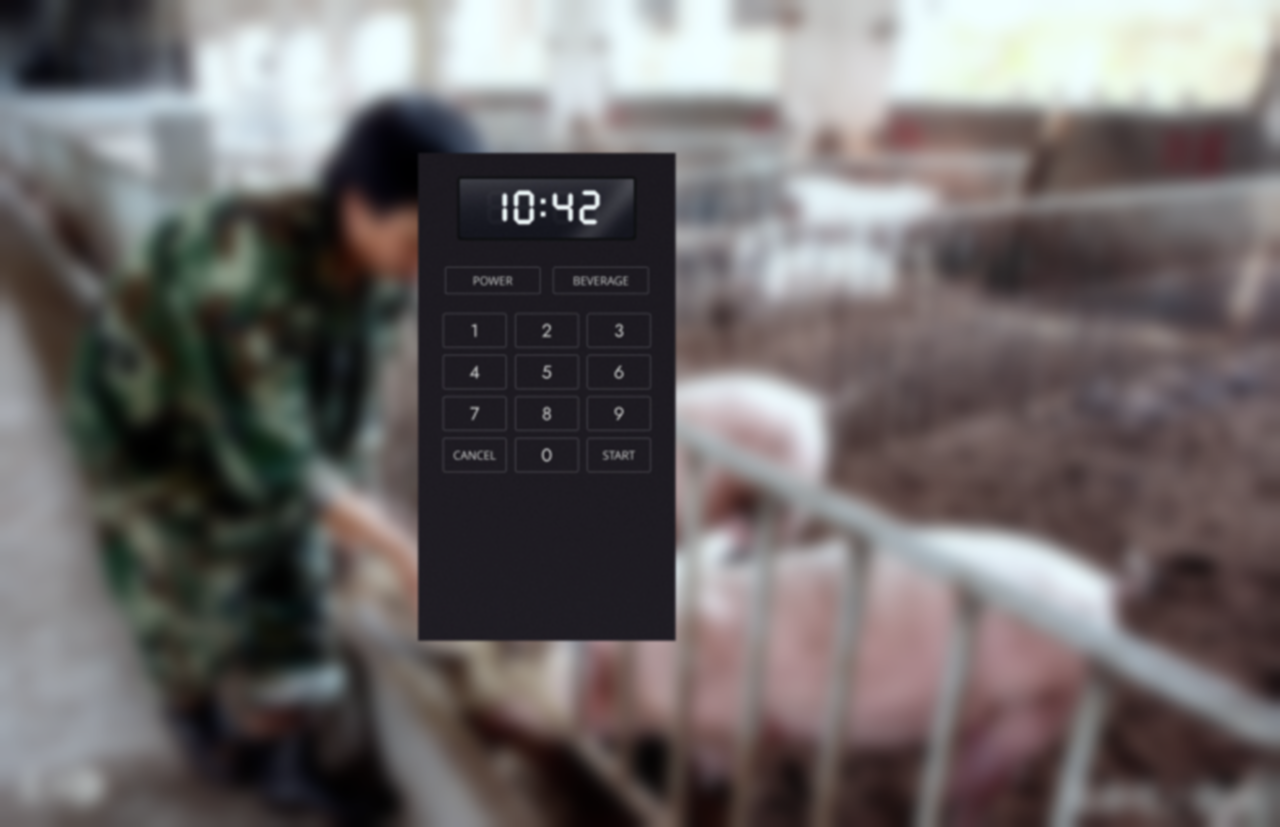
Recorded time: 10:42
